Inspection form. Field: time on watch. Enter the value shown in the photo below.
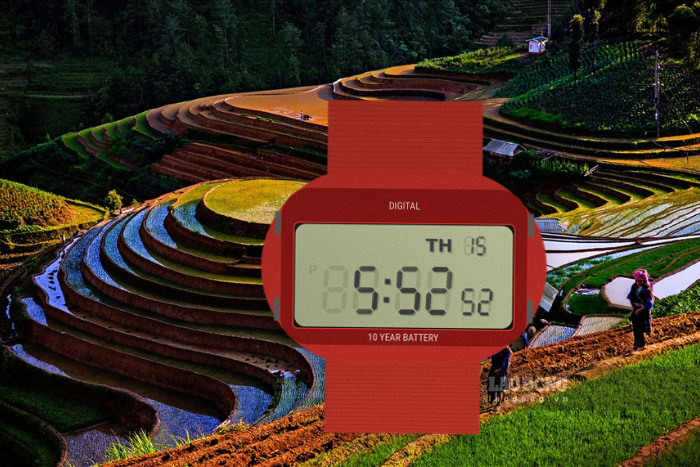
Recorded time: 5:52:52
